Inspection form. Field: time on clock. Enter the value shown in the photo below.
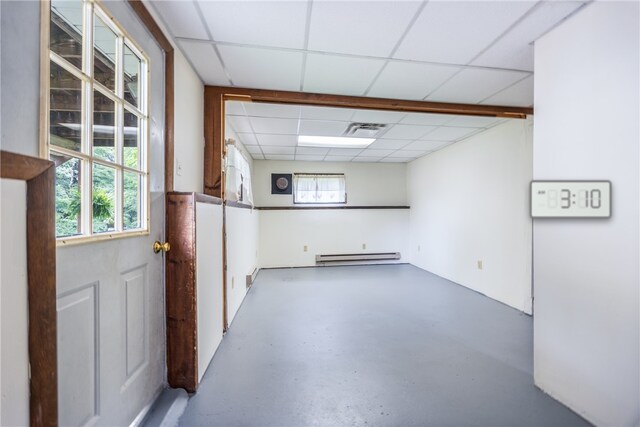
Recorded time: 3:10
